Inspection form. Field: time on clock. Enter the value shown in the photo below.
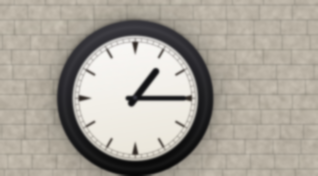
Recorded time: 1:15
